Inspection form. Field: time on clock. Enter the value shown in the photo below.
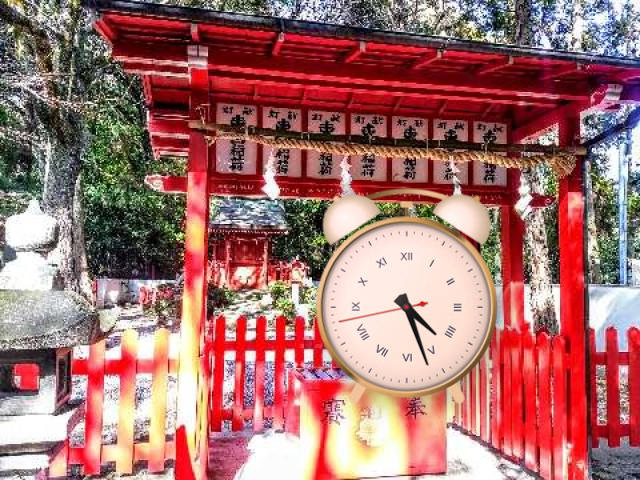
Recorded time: 4:26:43
